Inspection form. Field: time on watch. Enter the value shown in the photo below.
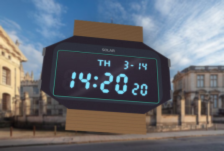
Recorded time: 14:20:20
